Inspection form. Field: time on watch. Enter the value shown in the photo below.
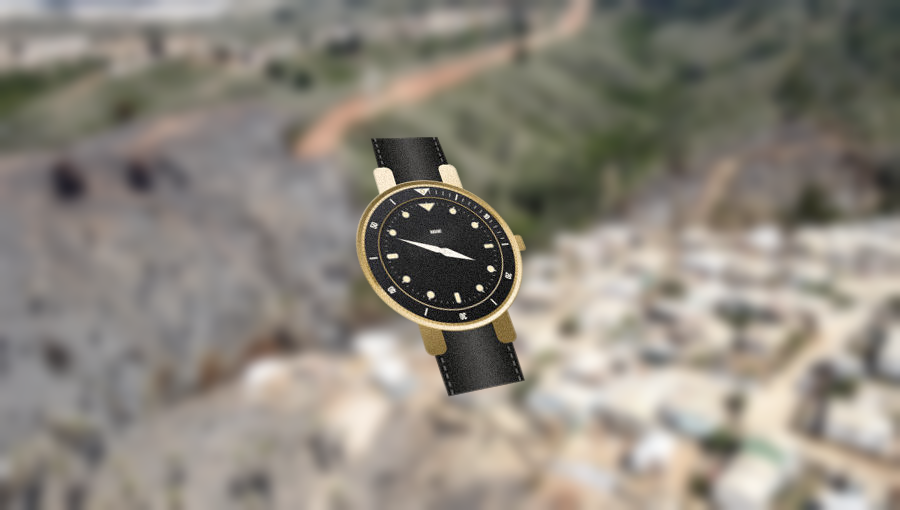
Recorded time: 3:49
